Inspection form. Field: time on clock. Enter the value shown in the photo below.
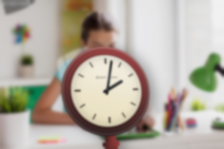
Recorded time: 2:02
